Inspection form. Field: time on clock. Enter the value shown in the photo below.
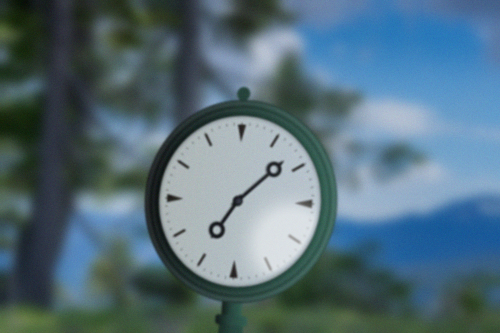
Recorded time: 7:08
